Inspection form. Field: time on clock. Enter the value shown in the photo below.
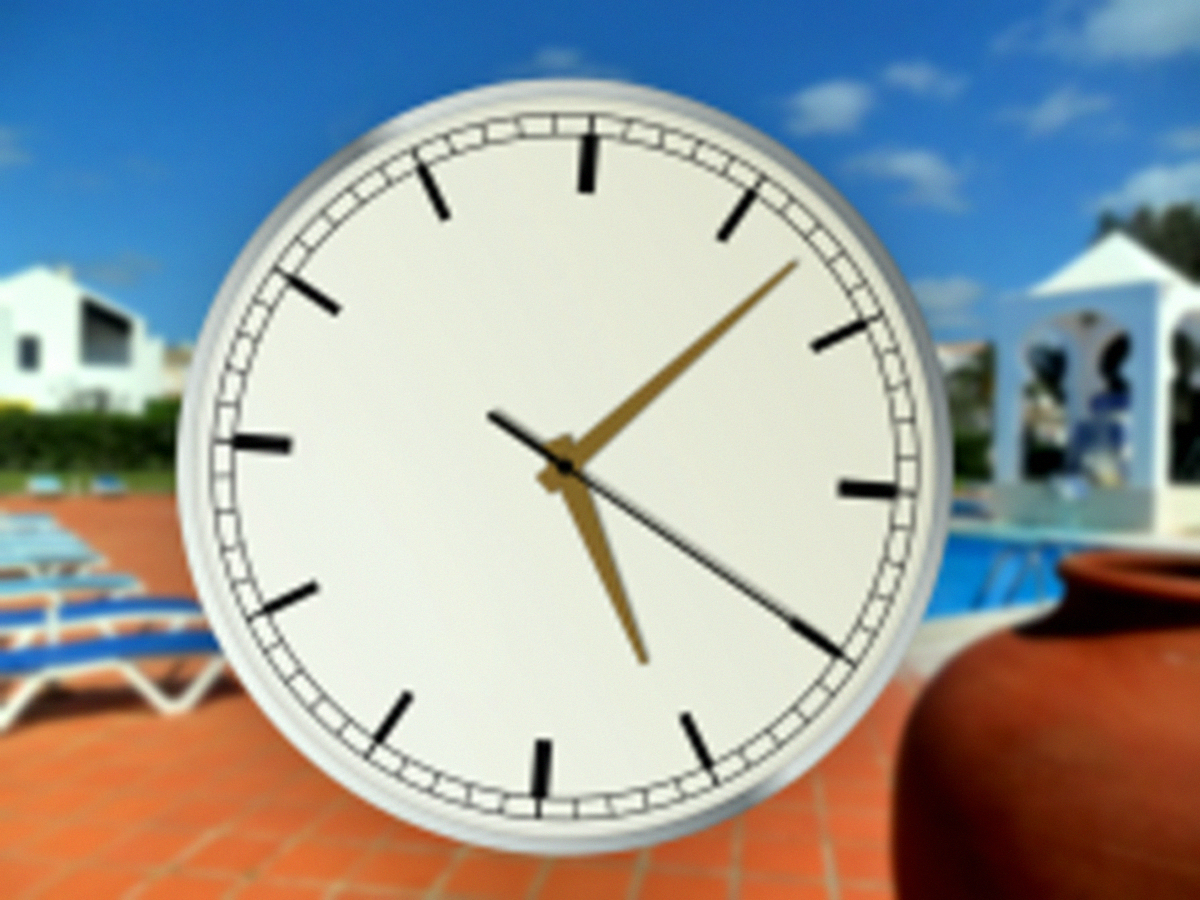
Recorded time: 5:07:20
